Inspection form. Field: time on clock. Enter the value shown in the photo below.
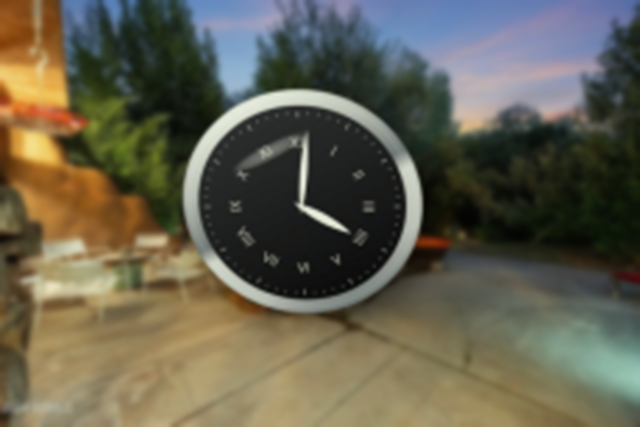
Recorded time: 4:01
